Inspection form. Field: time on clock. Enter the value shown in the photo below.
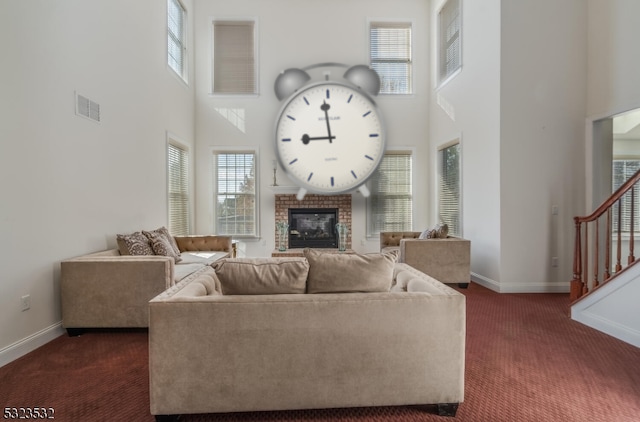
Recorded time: 8:59
